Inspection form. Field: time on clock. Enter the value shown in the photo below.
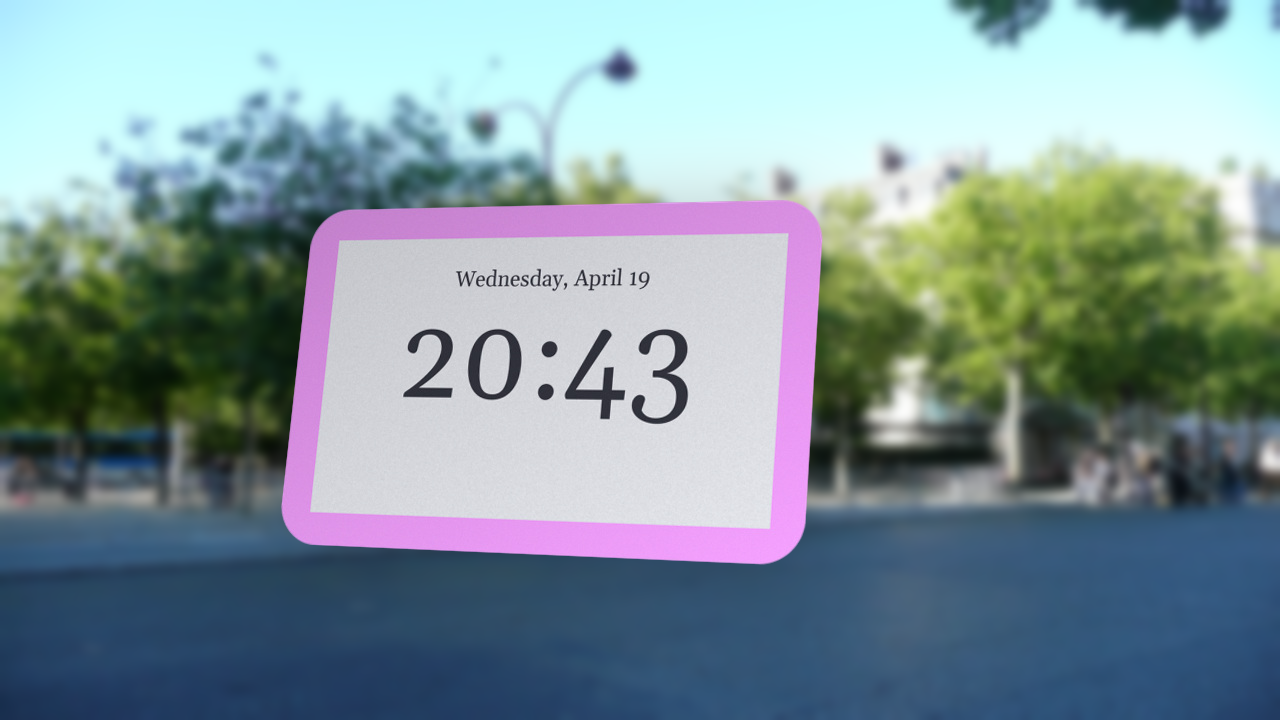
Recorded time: 20:43
